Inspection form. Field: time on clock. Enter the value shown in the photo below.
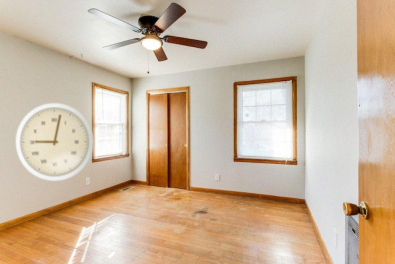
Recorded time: 9:02
